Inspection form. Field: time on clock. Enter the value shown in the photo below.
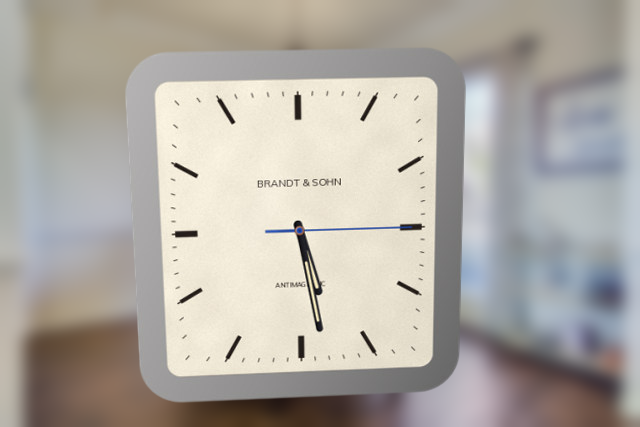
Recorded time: 5:28:15
